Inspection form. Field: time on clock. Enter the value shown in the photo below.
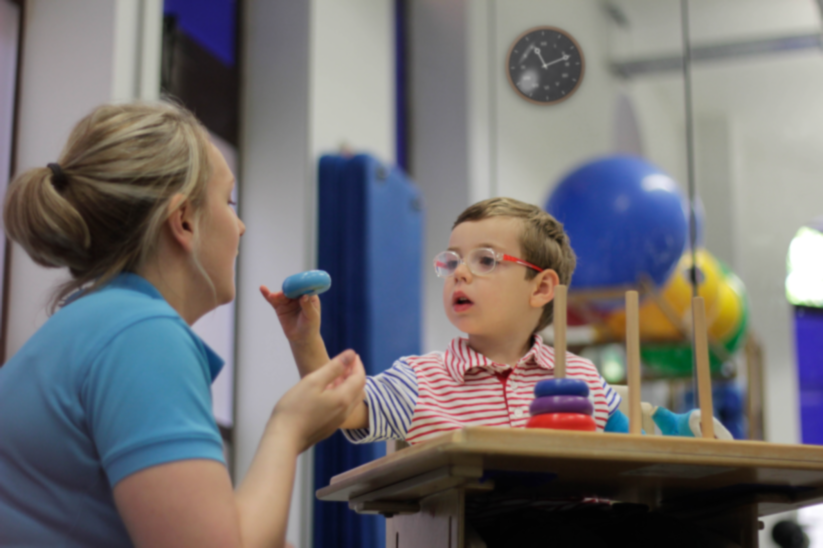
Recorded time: 11:12
